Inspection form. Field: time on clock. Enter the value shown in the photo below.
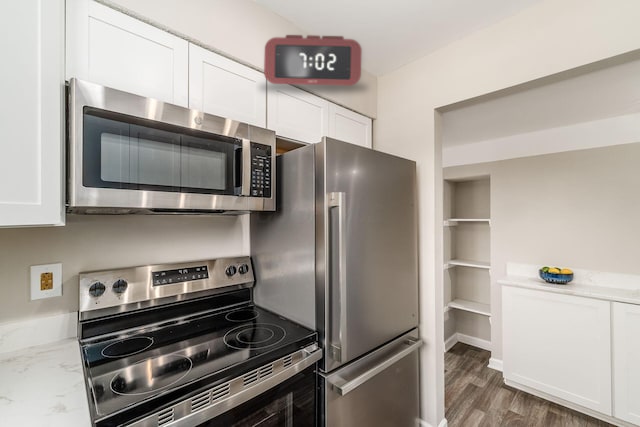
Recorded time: 7:02
